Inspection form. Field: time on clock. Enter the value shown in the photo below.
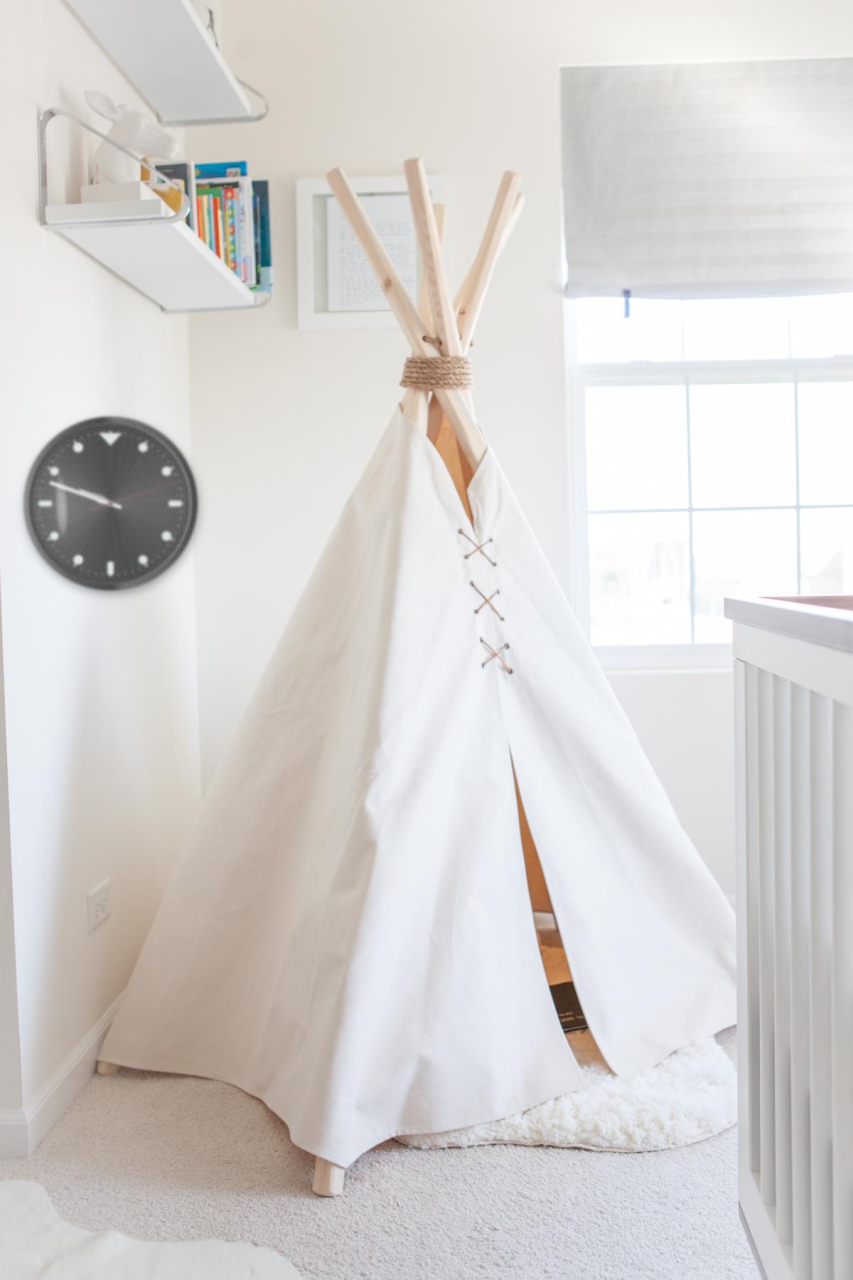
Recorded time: 9:48:12
